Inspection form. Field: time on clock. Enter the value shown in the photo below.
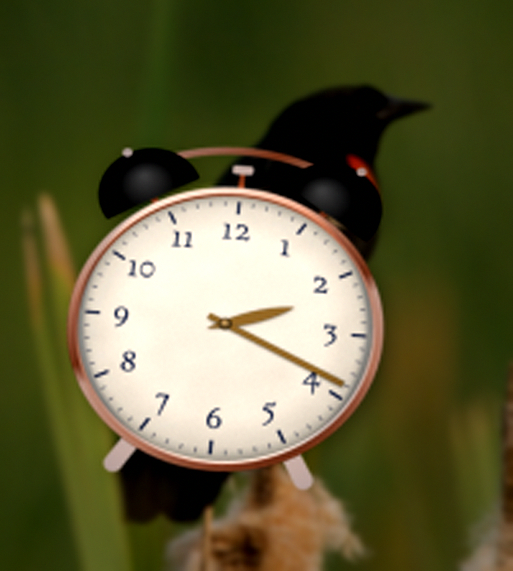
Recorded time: 2:19
